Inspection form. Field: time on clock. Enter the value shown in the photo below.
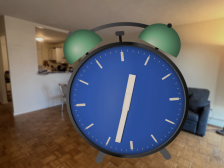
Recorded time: 12:33
